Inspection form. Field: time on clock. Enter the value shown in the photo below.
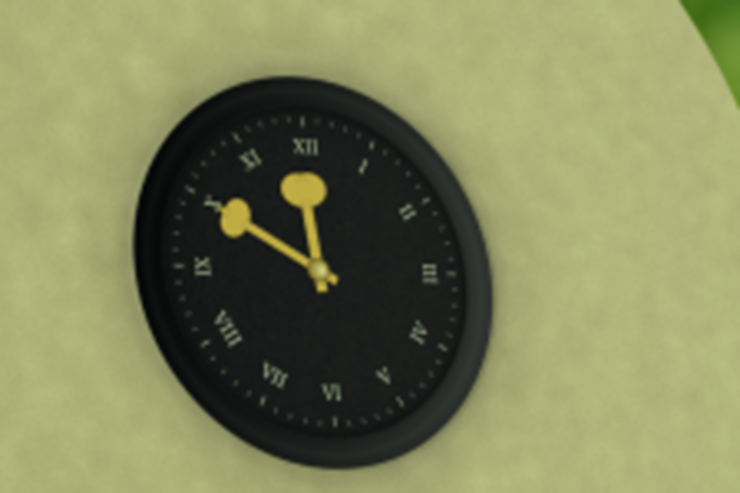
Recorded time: 11:50
